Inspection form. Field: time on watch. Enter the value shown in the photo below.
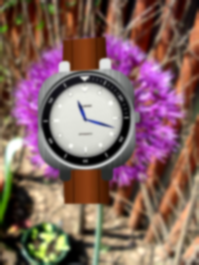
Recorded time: 11:18
